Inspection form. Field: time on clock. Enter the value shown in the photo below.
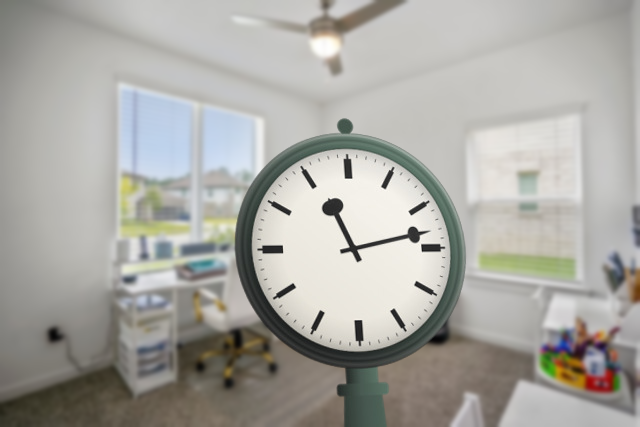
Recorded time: 11:13
